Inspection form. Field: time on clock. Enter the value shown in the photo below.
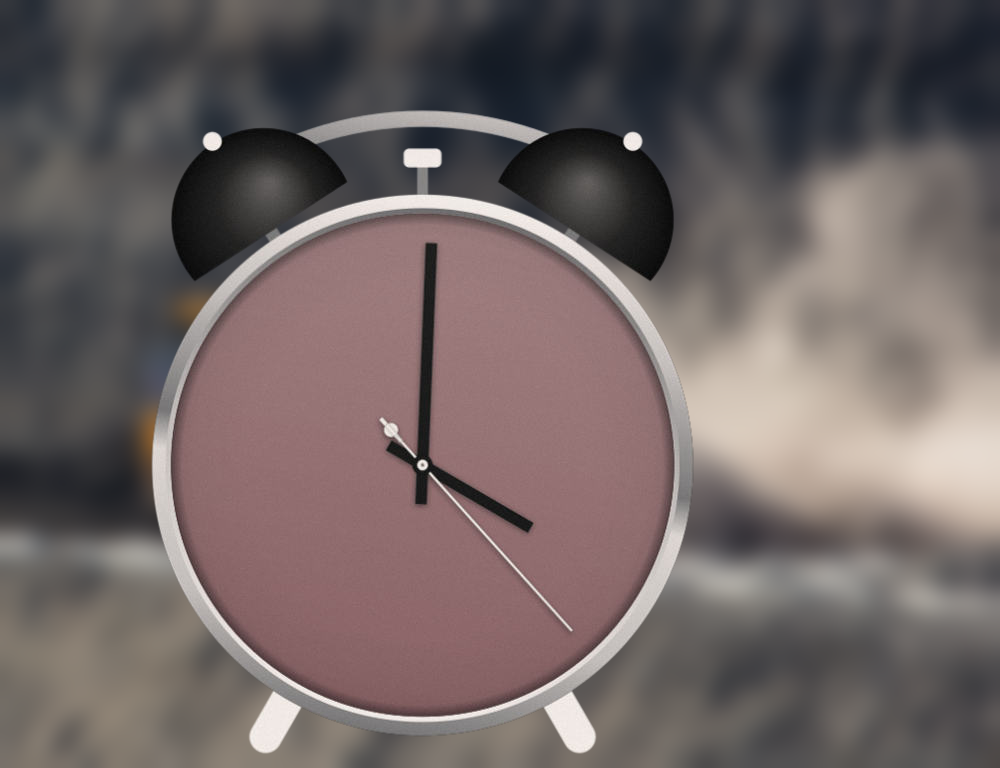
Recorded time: 4:00:23
